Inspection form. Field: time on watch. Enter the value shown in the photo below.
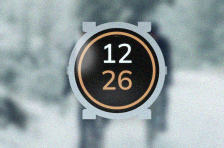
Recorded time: 12:26
